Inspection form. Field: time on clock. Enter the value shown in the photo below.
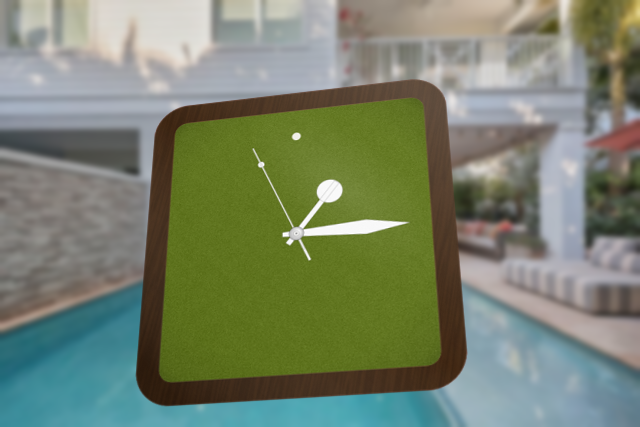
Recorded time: 1:14:56
